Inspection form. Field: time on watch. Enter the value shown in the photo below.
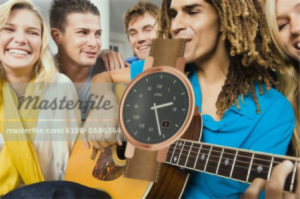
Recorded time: 2:26
